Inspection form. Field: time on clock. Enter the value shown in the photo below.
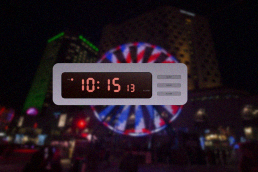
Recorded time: 10:15:13
